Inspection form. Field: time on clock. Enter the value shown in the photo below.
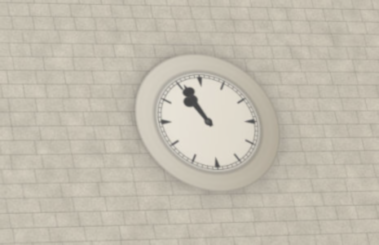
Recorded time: 10:56
